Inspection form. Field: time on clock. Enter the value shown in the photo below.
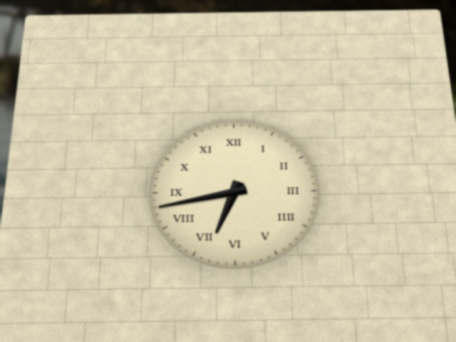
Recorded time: 6:43
